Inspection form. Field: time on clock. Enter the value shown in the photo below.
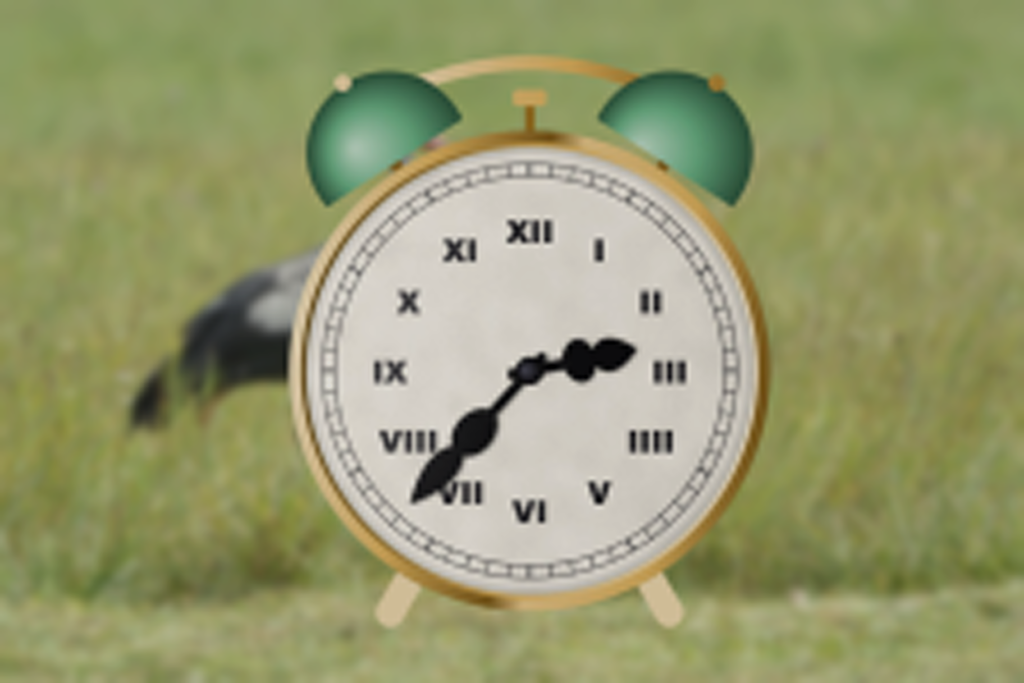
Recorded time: 2:37
